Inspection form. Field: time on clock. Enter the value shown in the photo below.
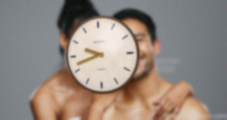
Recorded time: 9:42
